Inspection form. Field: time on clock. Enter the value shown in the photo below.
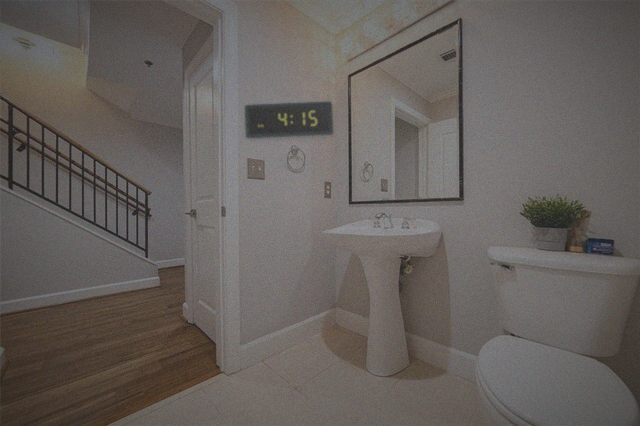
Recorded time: 4:15
